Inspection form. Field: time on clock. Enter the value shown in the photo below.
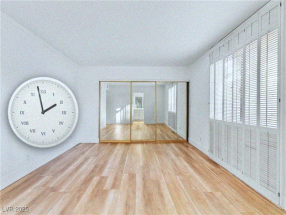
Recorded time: 1:58
